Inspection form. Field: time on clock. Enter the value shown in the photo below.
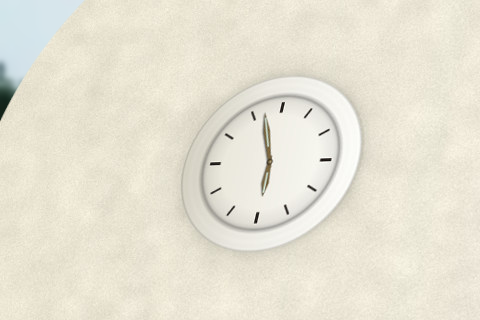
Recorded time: 5:57
